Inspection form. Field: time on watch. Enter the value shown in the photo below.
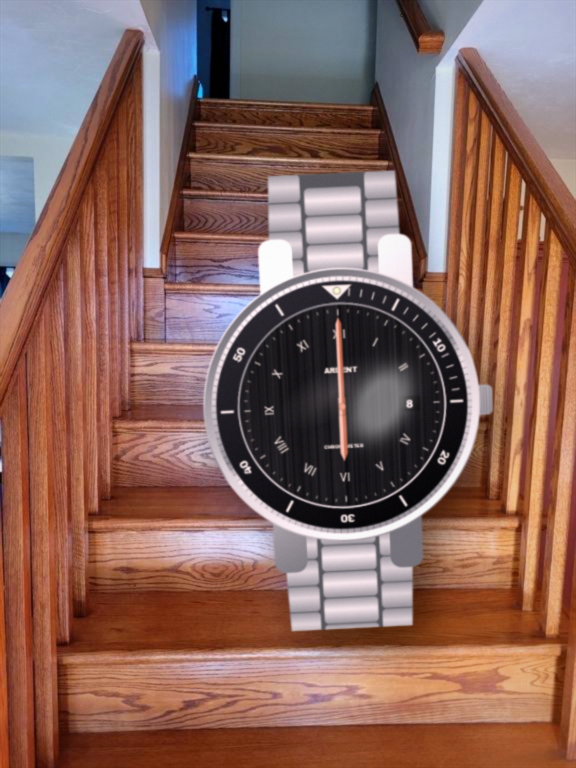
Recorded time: 6:00
